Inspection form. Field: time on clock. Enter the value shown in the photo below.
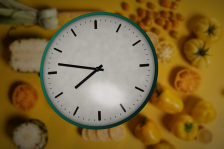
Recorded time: 7:47
